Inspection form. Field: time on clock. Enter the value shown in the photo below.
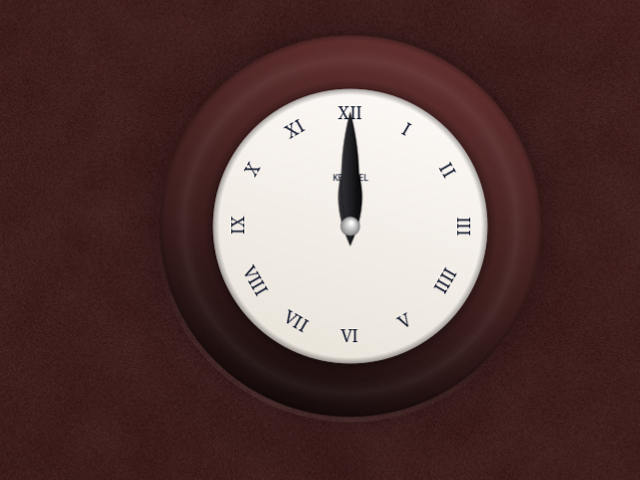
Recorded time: 12:00
